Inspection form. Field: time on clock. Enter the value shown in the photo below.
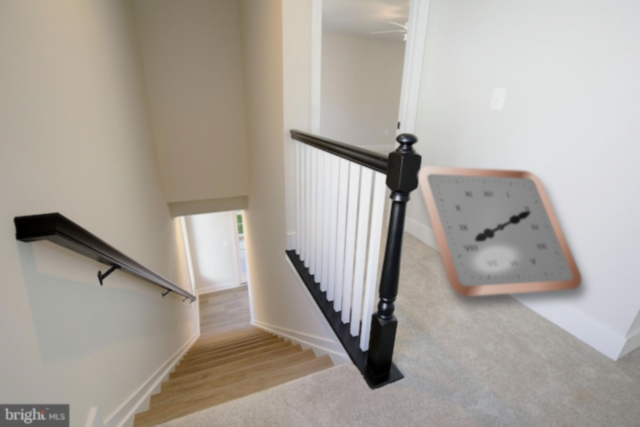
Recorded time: 8:11
